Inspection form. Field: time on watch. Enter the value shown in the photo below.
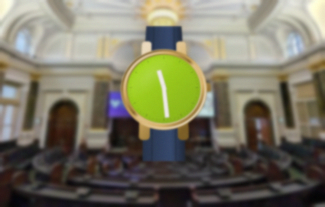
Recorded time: 11:29
